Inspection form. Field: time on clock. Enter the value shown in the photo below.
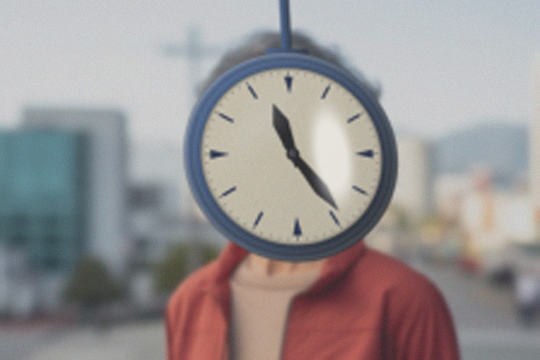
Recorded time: 11:24
